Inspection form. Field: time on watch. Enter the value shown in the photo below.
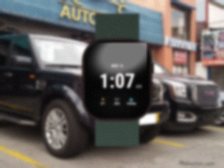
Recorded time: 1:07
